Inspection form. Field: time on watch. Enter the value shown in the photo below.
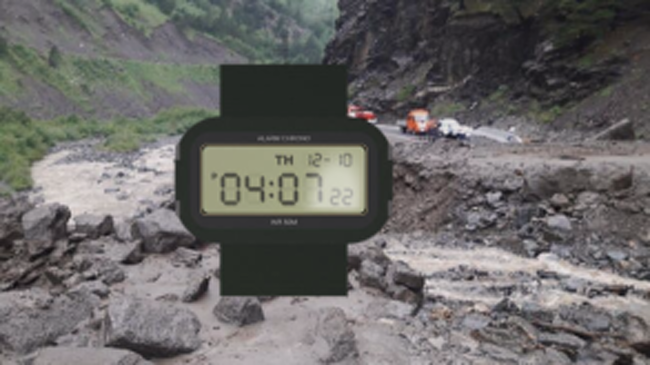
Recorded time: 4:07:22
